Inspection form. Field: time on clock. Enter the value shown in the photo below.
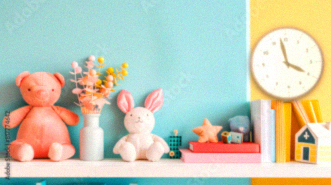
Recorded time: 3:58
